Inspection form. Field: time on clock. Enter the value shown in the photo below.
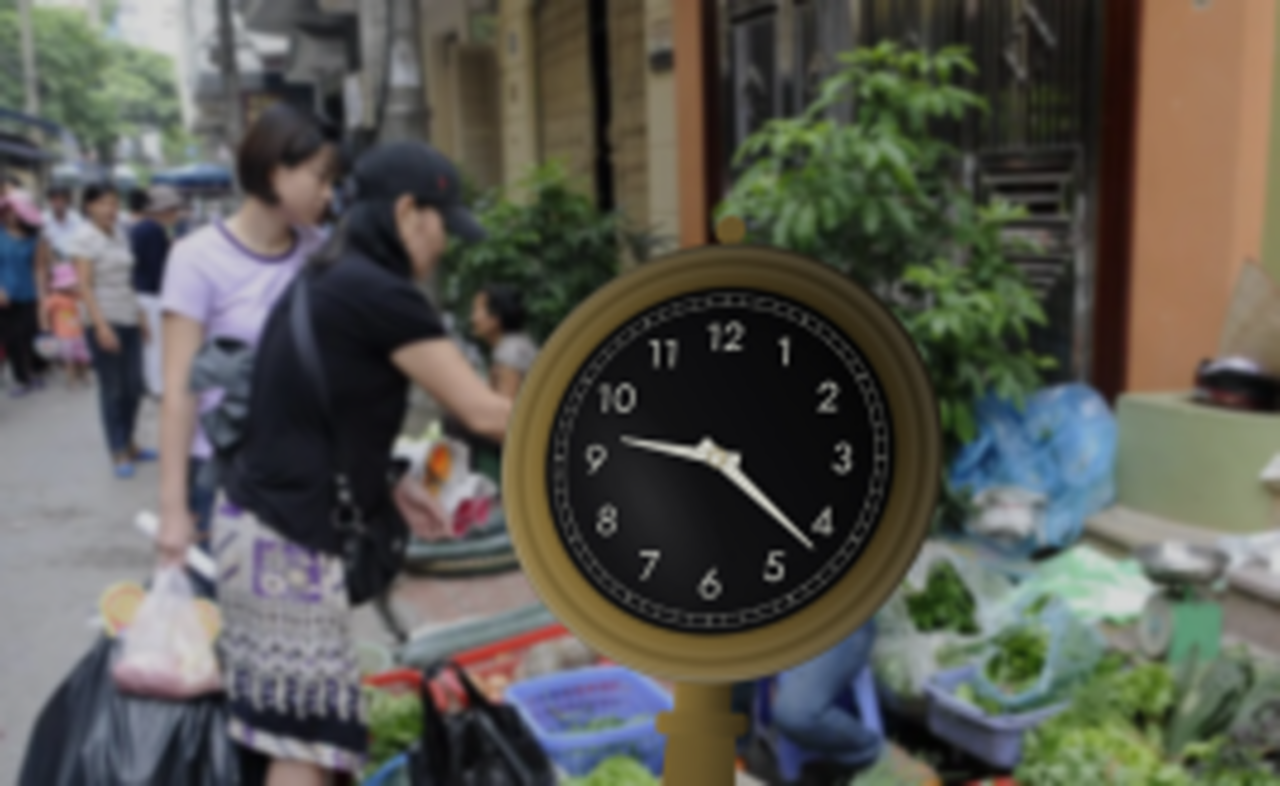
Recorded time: 9:22
